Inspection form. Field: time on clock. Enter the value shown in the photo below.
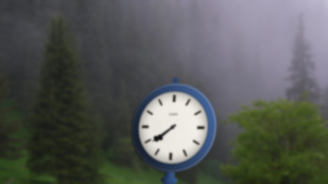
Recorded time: 7:39
